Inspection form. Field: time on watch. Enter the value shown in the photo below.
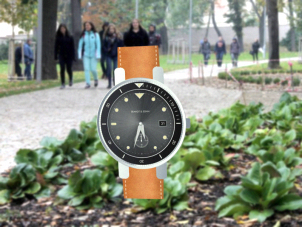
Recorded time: 5:33
